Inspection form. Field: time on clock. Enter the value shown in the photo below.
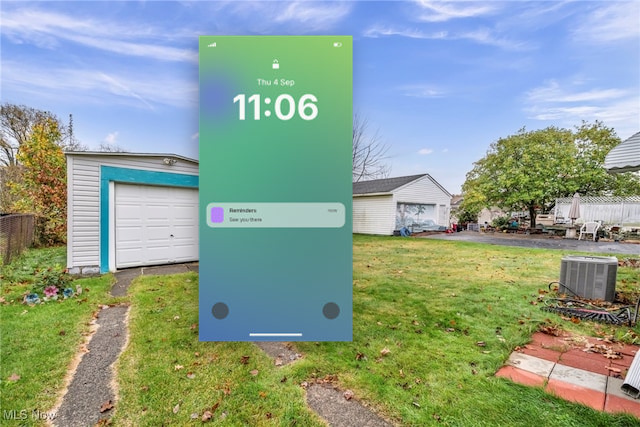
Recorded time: 11:06
